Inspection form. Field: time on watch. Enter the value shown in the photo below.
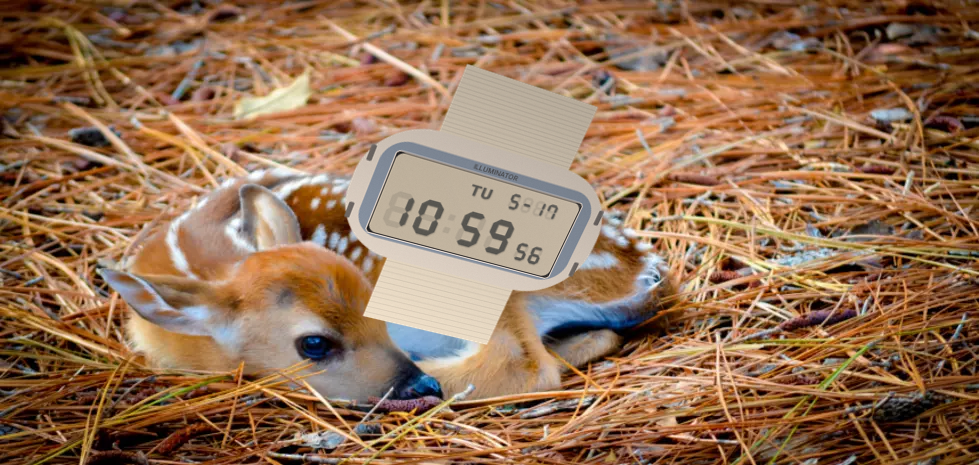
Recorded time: 10:59:56
